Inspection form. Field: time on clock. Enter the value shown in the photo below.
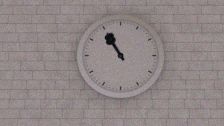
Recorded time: 10:55
